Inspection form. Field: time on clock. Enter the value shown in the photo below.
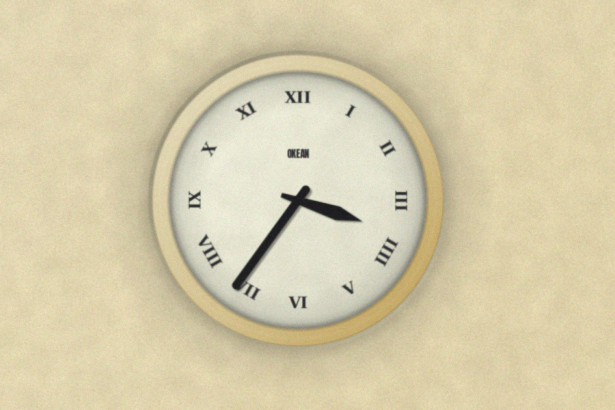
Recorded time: 3:36
